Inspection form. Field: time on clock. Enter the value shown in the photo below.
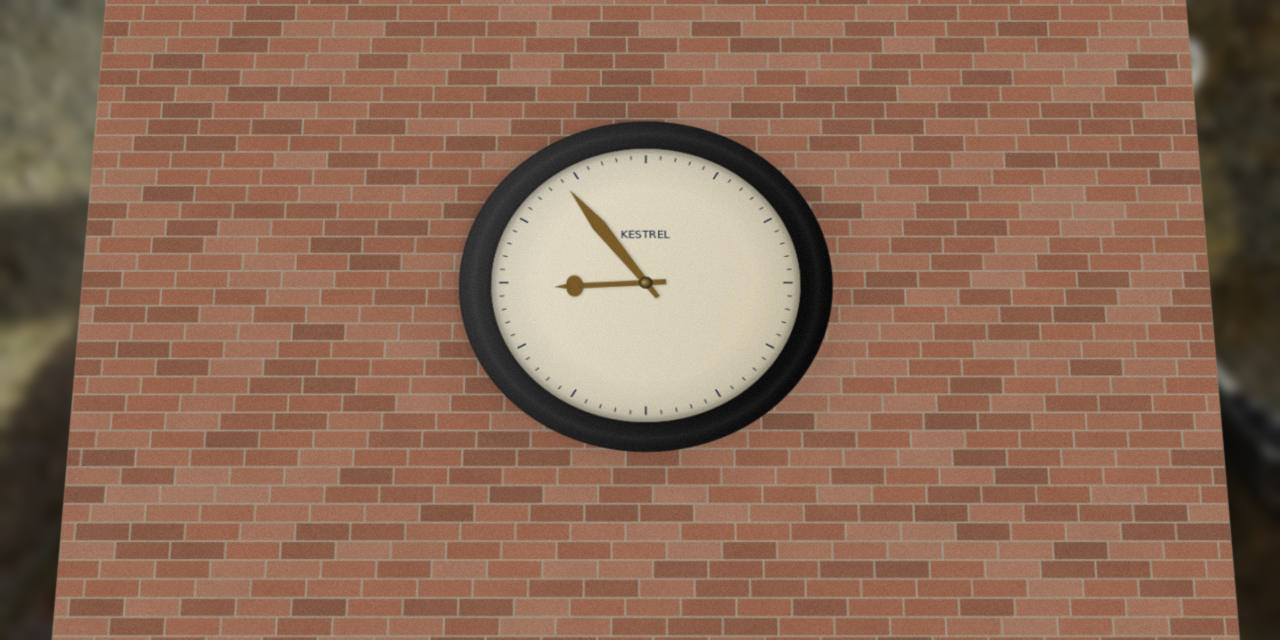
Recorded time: 8:54
